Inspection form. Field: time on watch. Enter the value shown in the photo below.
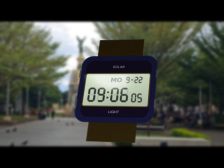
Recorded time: 9:06:05
